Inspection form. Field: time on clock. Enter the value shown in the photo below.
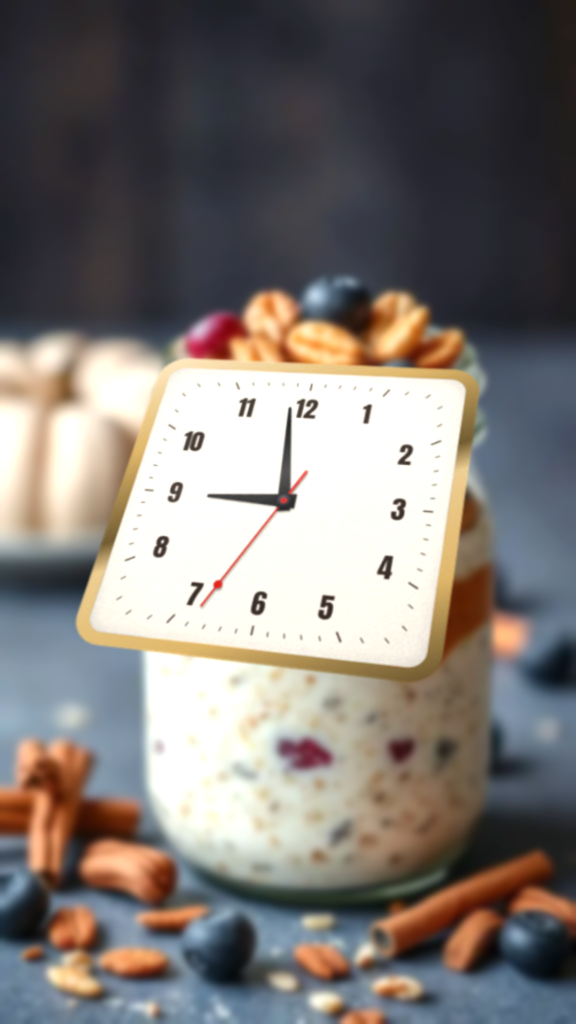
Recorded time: 8:58:34
